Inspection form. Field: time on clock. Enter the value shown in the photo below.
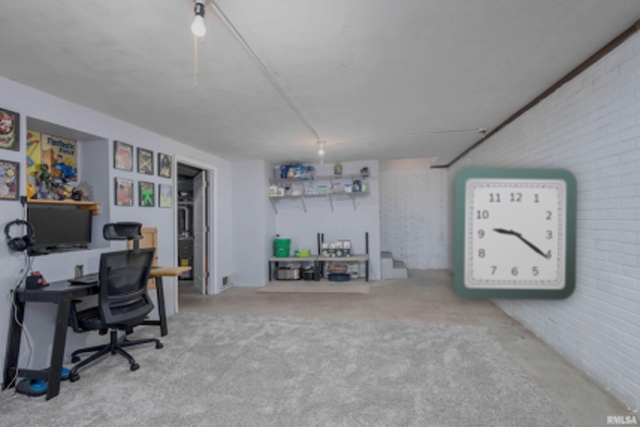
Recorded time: 9:21
